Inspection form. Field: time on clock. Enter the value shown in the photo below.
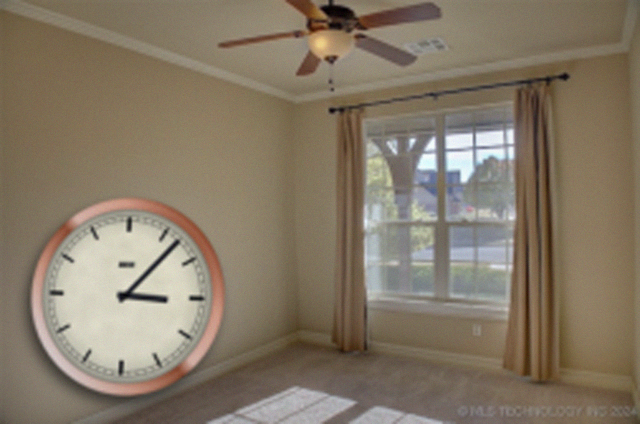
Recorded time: 3:07
